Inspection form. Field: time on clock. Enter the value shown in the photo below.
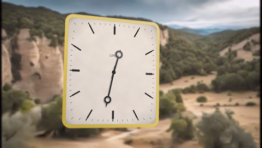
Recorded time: 12:32
